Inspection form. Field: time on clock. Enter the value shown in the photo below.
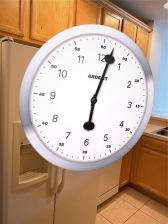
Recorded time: 6:02
